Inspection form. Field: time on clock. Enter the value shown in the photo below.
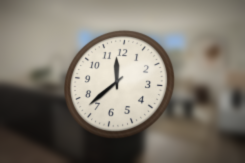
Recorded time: 11:37
